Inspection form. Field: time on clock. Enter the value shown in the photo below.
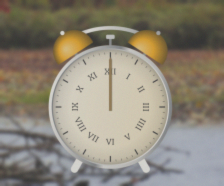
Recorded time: 12:00
